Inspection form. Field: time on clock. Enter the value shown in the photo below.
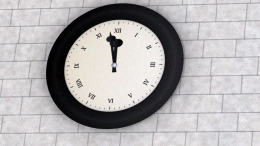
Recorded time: 11:58
